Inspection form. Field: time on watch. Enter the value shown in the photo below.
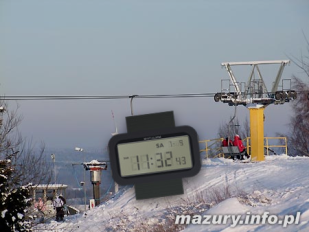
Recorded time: 11:32:43
